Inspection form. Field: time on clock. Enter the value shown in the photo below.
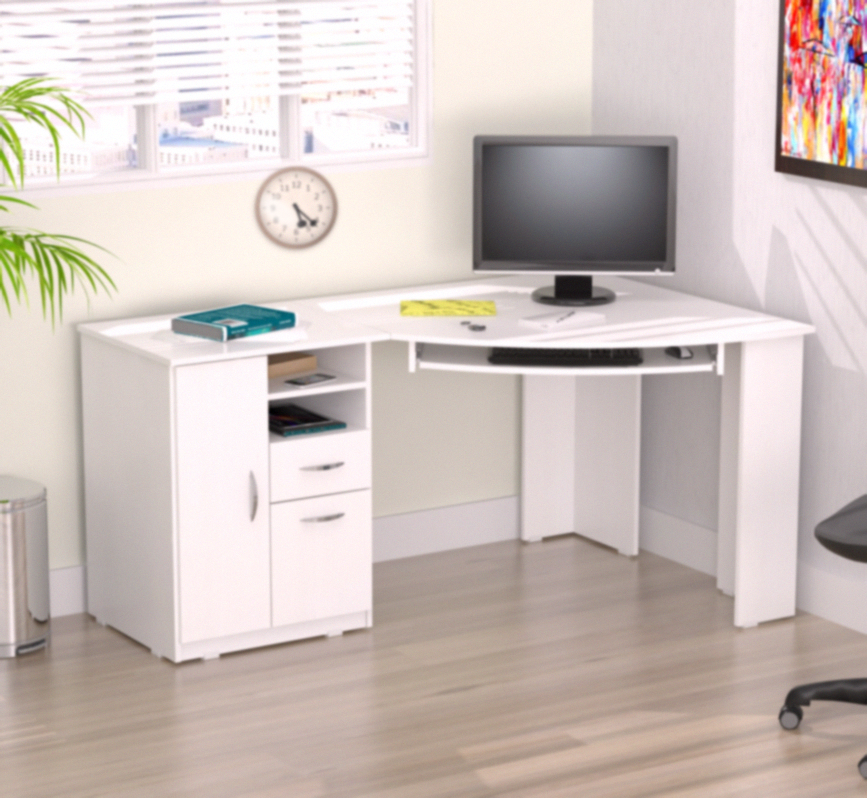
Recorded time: 5:22
